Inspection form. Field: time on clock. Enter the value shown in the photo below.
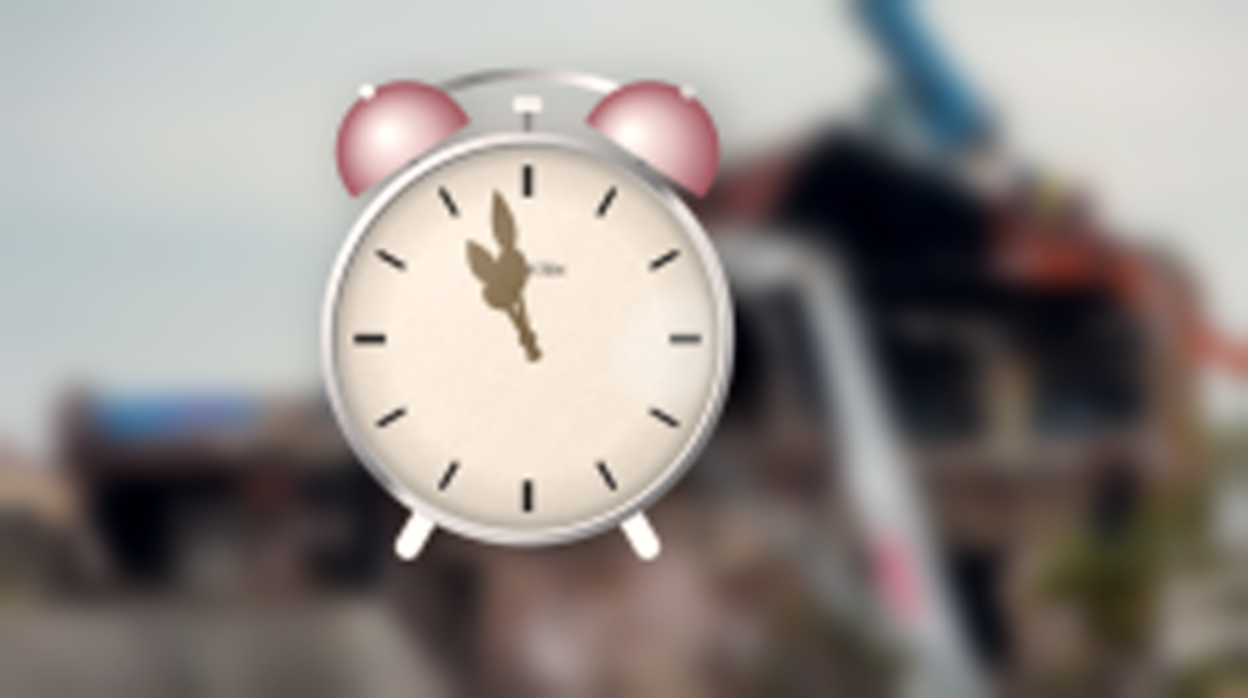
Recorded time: 10:58
